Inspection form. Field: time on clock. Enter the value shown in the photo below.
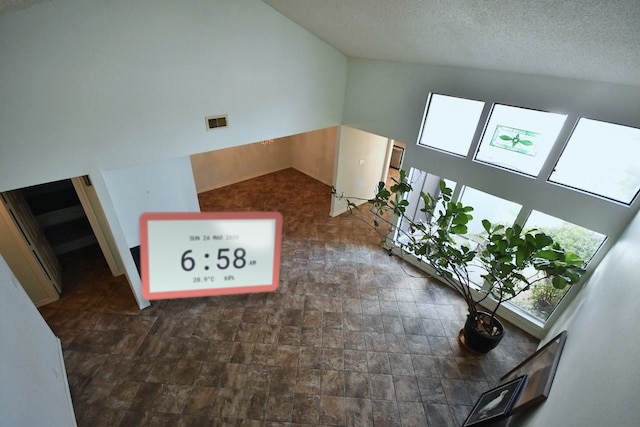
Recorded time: 6:58
